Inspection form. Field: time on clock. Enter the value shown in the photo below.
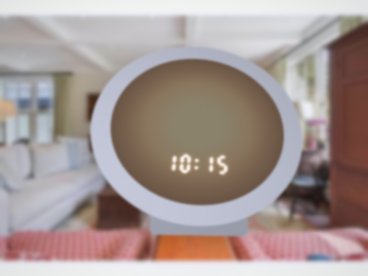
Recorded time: 10:15
